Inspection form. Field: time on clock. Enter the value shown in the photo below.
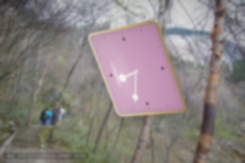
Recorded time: 8:34
